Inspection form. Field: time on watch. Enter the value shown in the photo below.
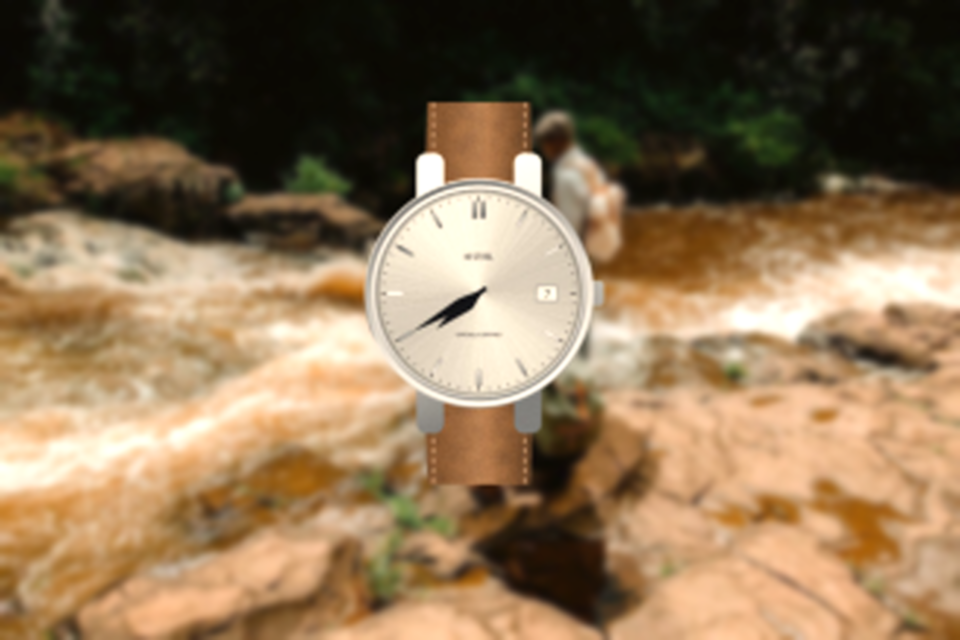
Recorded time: 7:40
